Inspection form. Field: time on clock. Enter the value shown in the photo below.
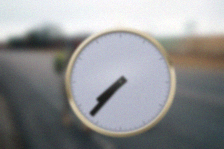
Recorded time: 7:37
